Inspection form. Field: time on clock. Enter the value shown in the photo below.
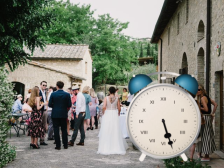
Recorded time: 5:27
